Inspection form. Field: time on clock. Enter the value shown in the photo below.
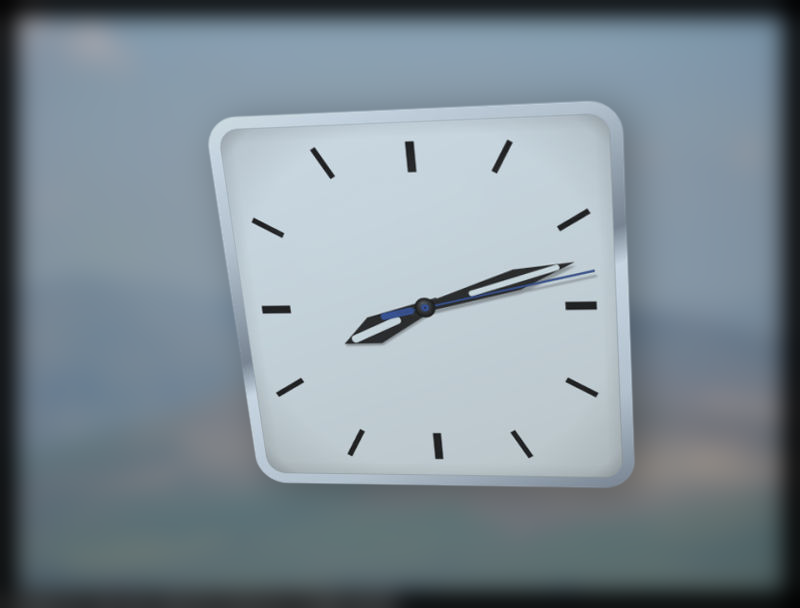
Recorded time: 8:12:13
